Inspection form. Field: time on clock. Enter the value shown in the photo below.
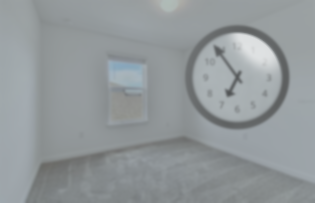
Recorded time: 6:54
